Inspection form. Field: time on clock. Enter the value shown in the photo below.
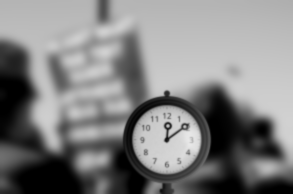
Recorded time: 12:09
